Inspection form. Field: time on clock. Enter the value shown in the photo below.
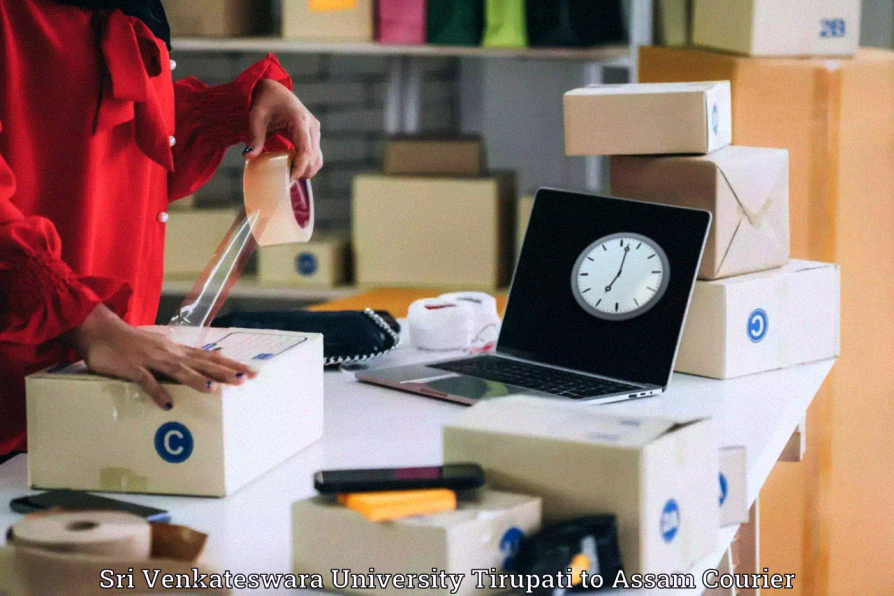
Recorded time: 7:02
